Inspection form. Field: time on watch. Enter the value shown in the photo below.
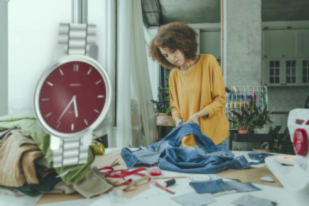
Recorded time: 5:36
